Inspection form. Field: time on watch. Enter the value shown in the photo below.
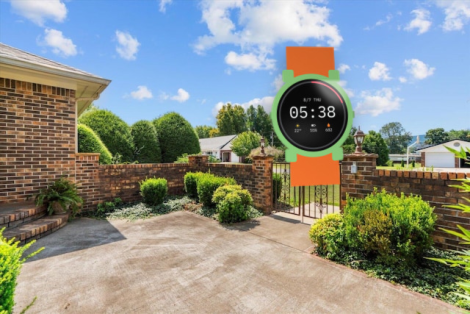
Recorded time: 5:38
